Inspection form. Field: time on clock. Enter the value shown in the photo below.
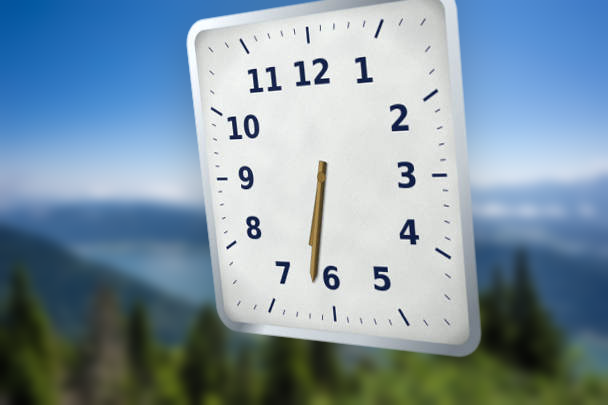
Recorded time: 6:32
